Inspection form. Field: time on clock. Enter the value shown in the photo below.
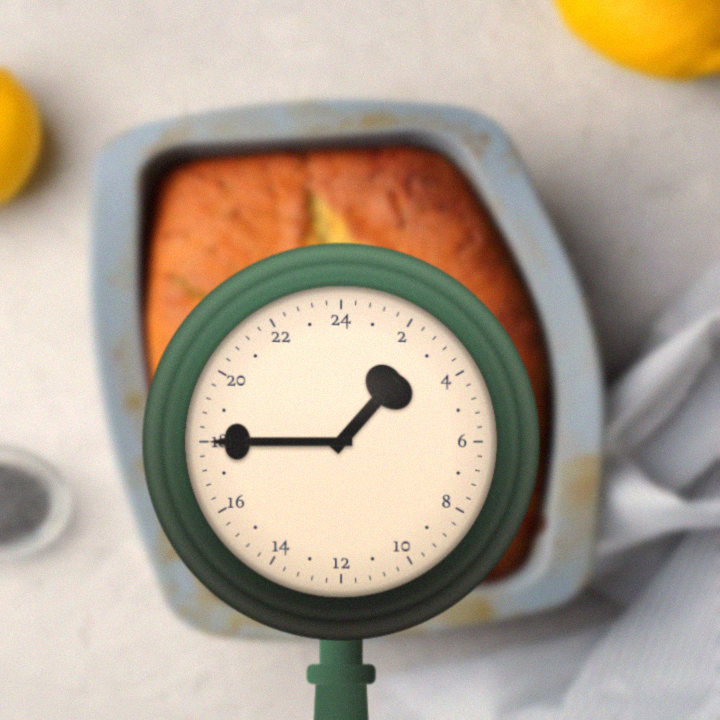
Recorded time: 2:45
